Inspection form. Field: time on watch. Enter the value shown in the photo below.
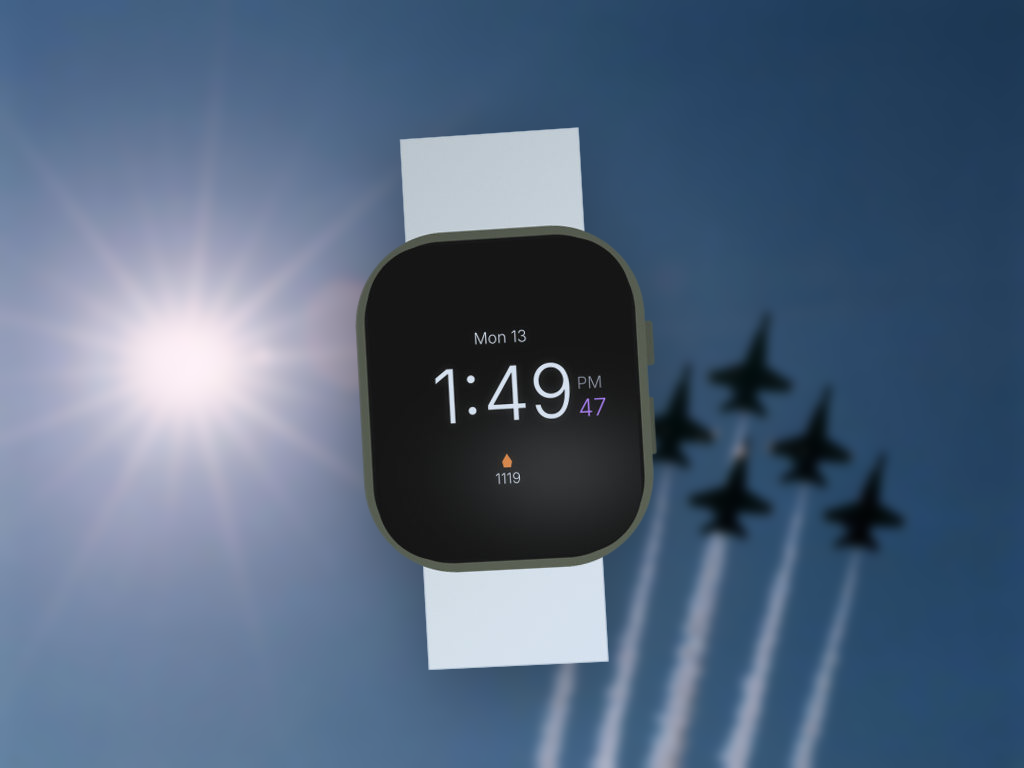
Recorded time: 1:49:47
